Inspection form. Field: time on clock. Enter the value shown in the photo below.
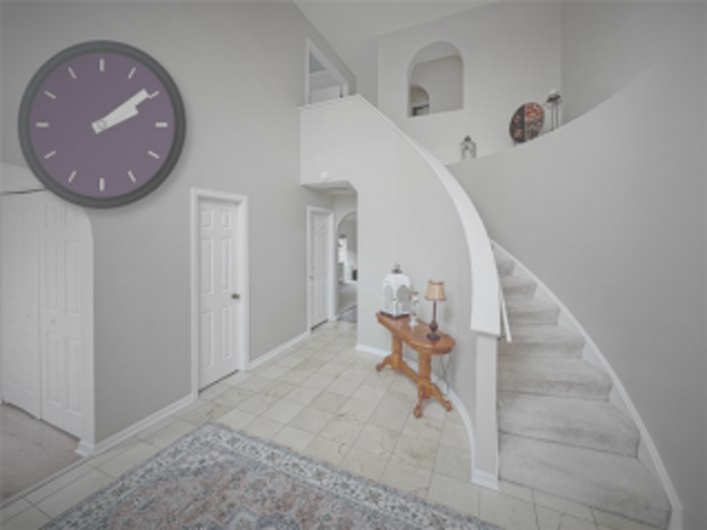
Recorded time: 2:09
